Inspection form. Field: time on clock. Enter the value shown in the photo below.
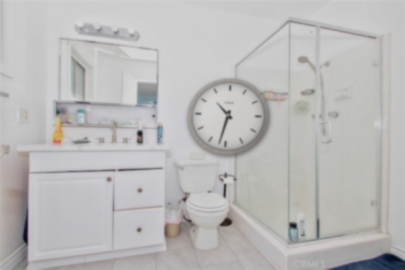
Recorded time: 10:32
